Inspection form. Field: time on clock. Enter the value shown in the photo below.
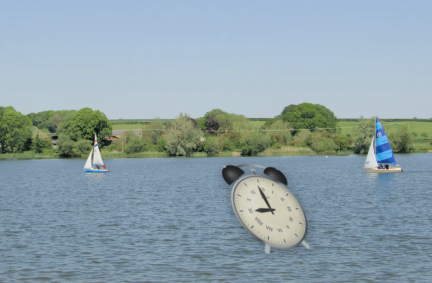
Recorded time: 8:59
